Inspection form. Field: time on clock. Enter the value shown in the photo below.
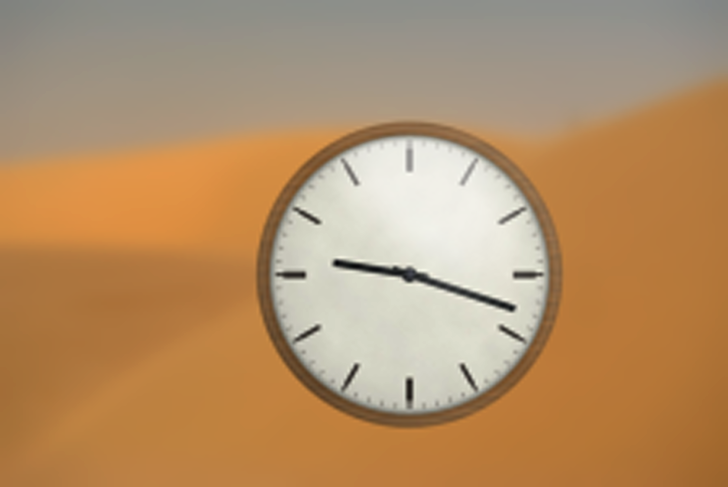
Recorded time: 9:18
